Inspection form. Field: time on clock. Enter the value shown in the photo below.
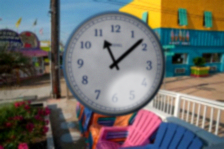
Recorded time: 11:08
